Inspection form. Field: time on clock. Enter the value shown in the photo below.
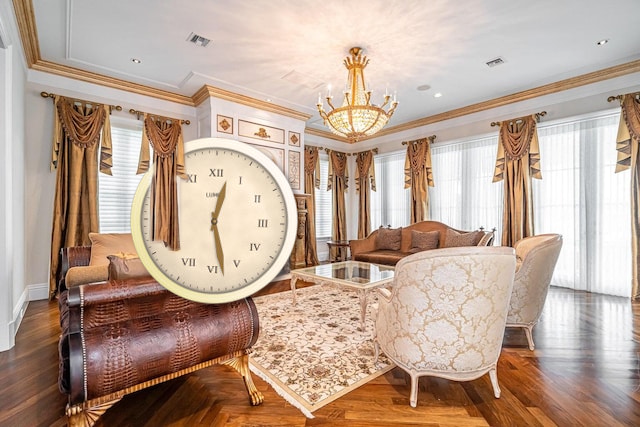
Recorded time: 12:28
